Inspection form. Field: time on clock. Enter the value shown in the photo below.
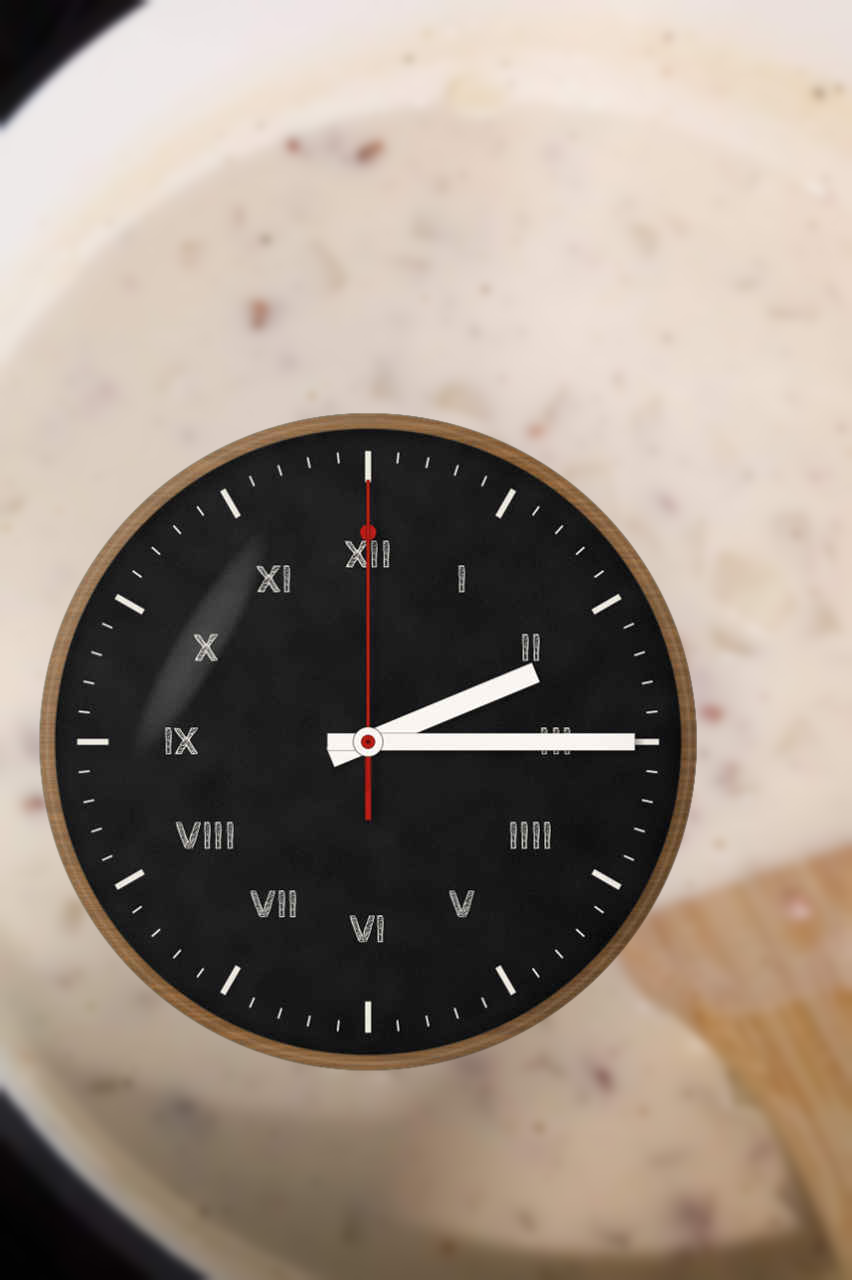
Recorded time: 2:15:00
